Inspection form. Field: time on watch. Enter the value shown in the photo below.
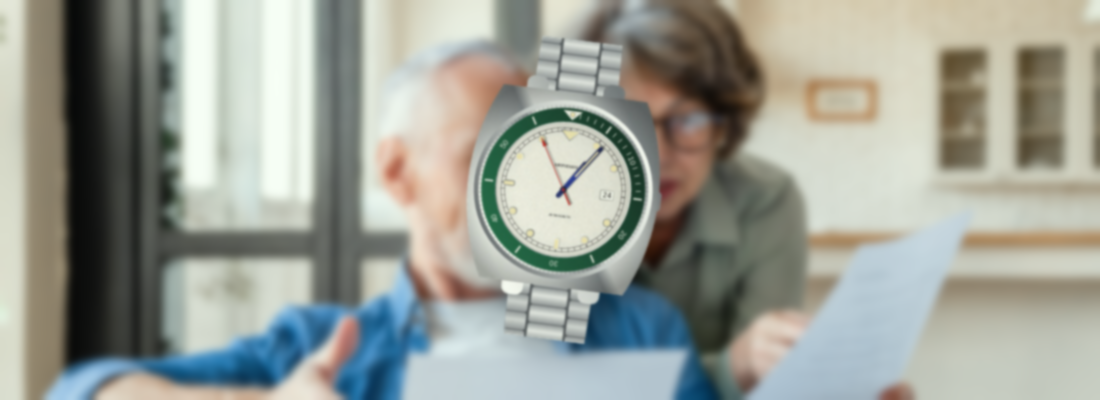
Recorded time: 1:05:55
